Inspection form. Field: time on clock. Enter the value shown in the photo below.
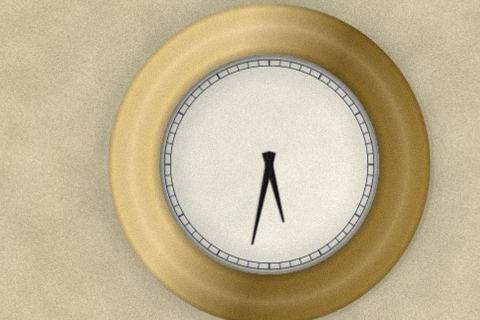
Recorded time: 5:32
